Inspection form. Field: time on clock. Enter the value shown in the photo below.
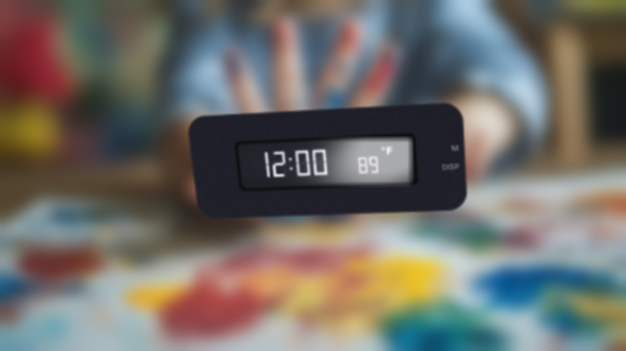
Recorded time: 12:00
